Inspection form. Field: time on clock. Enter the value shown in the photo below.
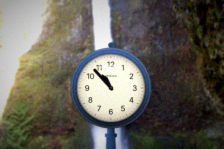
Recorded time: 10:53
